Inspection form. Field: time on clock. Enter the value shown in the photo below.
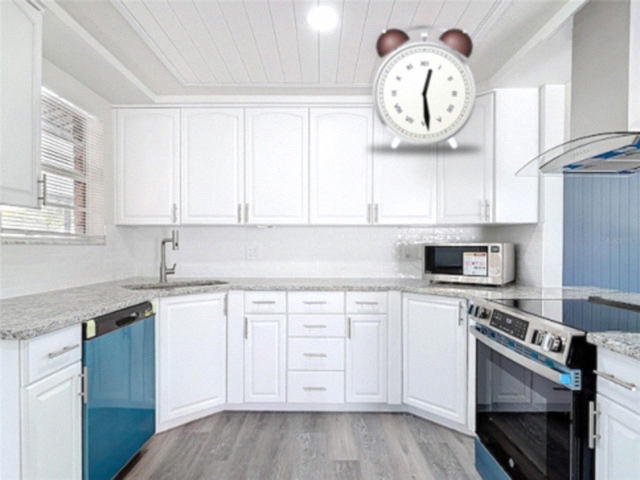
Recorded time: 12:29
